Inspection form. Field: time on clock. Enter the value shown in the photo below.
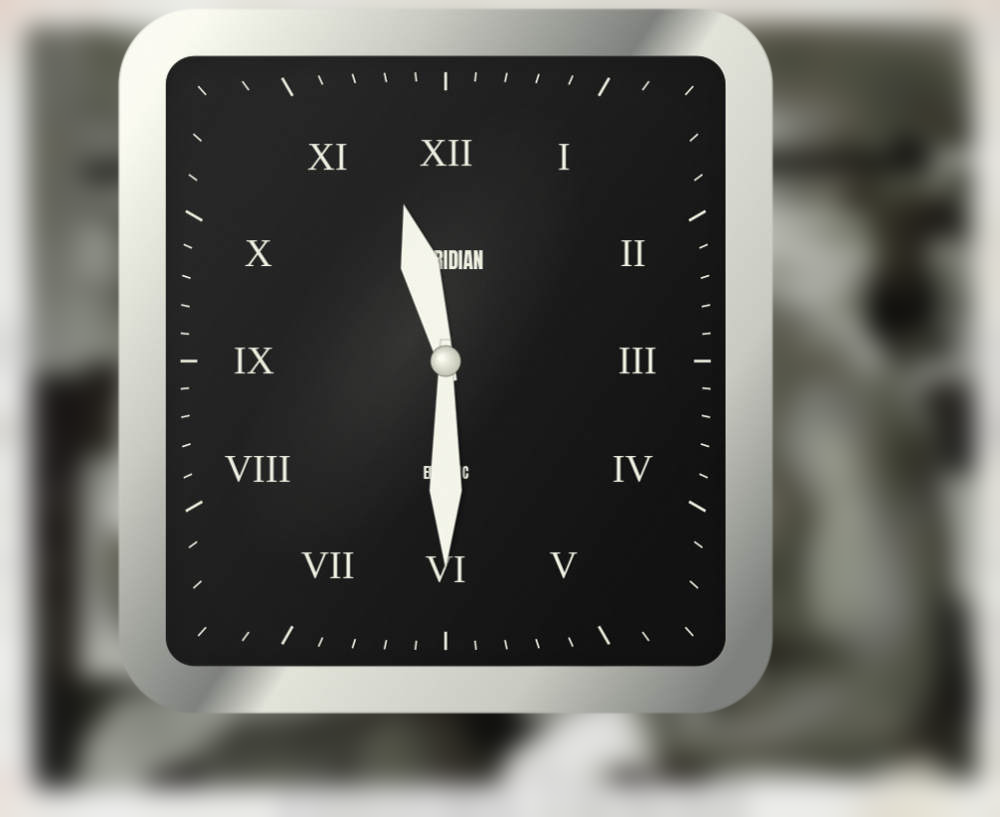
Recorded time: 11:30
